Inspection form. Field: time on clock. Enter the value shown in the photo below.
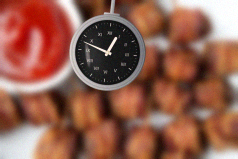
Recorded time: 12:48
